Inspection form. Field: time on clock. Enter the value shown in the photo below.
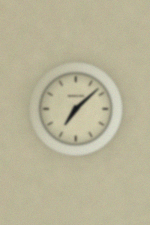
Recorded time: 7:08
